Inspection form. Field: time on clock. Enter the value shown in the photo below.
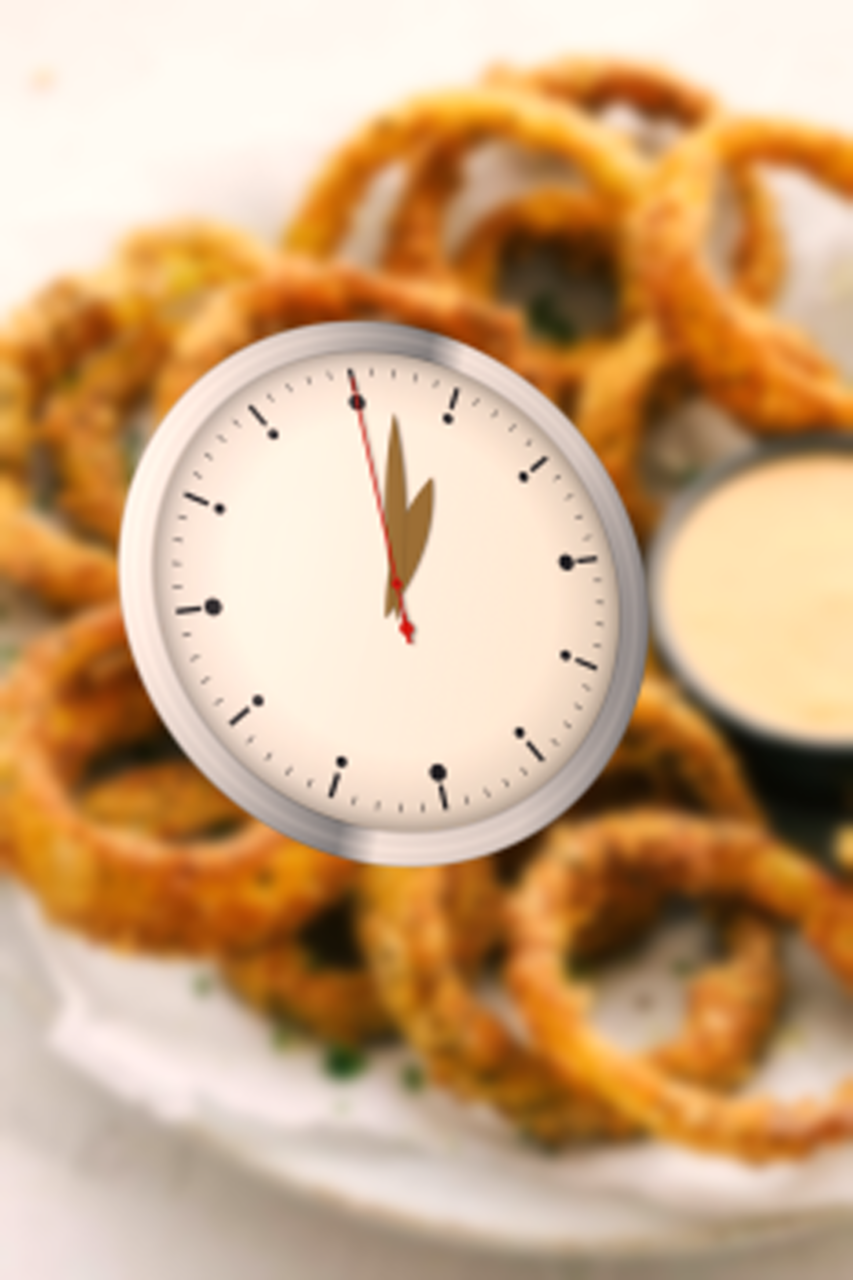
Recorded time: 1:02:00
